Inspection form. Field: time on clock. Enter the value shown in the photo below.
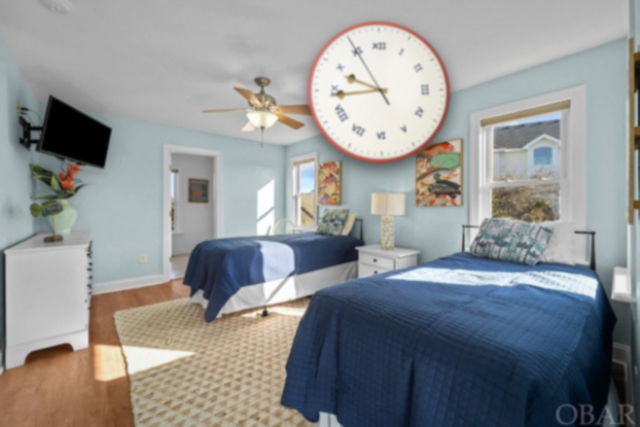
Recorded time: 9:43:55
